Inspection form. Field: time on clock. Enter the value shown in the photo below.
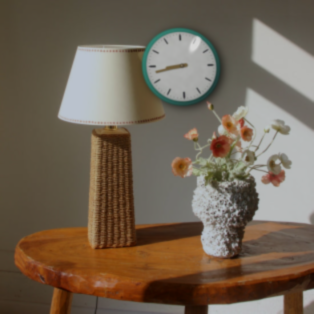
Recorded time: 8:43
